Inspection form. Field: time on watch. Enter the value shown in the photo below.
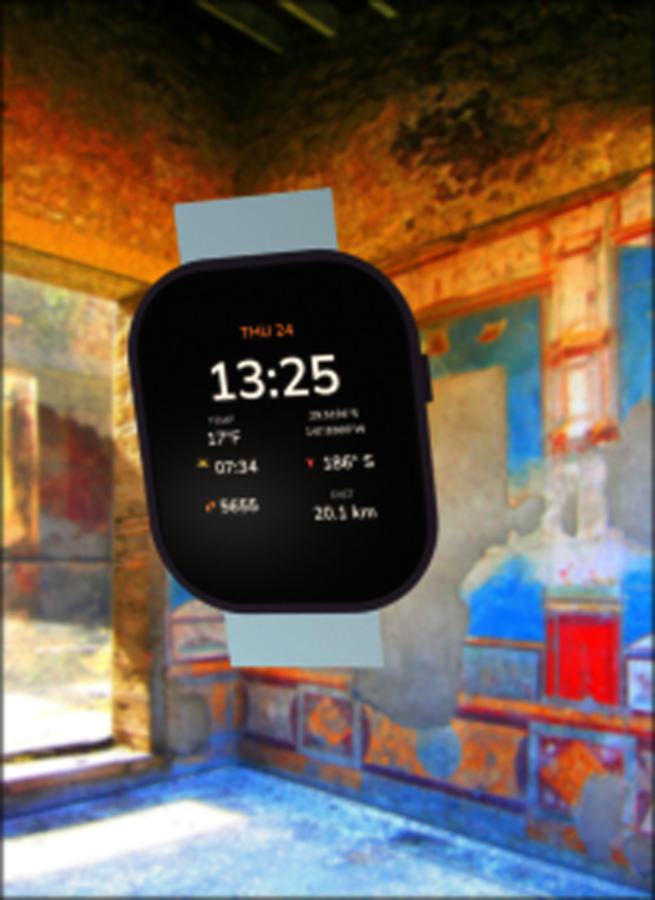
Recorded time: 13:25
